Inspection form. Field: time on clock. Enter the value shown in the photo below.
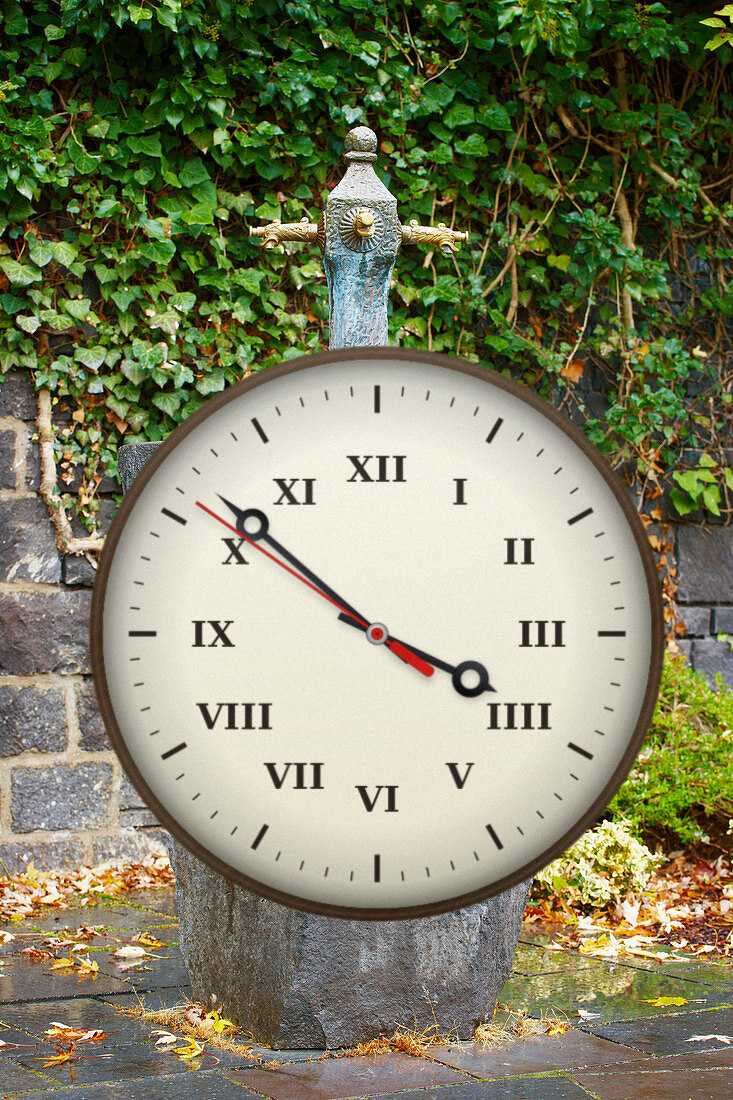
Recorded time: 3:51:51
